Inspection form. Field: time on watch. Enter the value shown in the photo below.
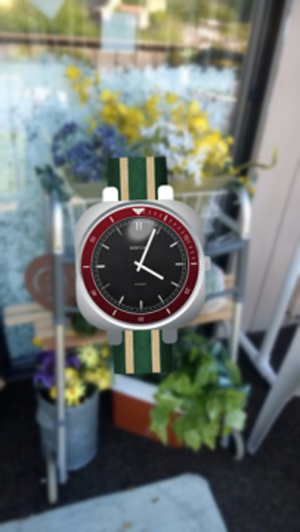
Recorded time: 4:04
